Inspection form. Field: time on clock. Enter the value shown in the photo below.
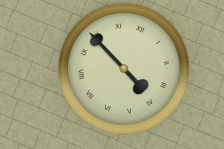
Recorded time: 3:49
